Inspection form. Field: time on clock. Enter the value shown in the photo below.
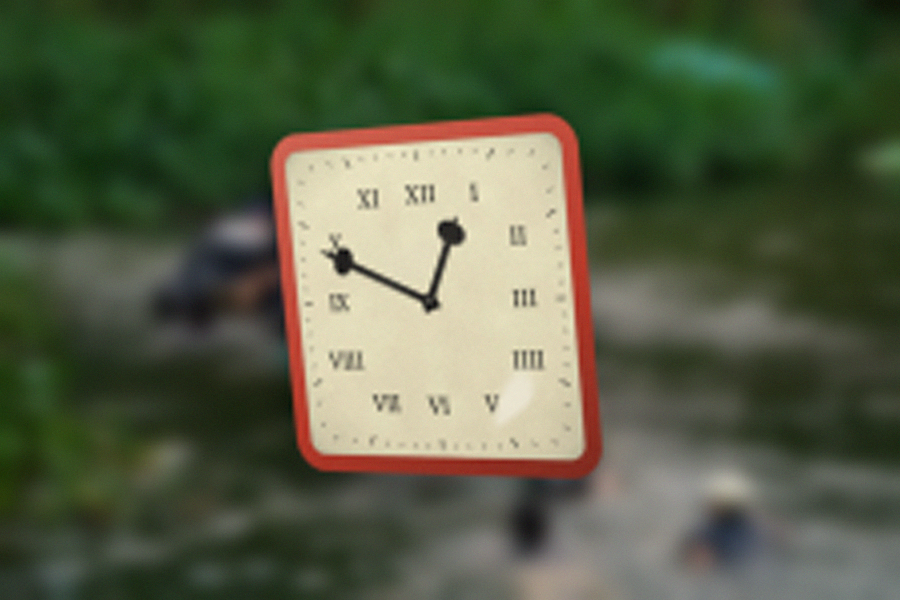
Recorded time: 12:49
